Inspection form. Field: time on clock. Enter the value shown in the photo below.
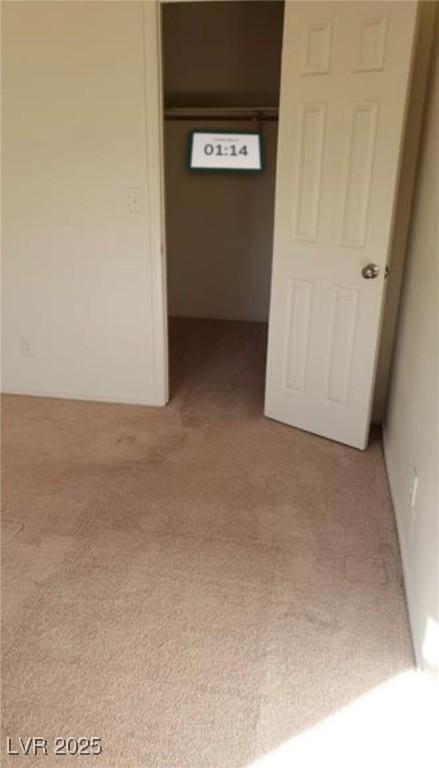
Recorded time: 1:14
